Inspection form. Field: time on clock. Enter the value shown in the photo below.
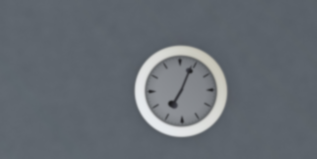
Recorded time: 7:04
